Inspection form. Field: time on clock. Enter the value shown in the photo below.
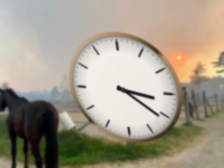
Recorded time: 3:21
